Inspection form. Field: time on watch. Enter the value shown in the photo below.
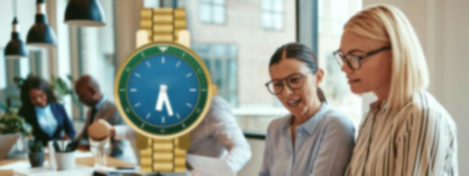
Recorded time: 6:27
